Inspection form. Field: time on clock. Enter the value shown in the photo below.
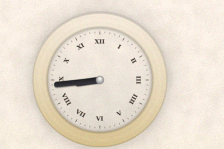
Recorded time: 8:44
